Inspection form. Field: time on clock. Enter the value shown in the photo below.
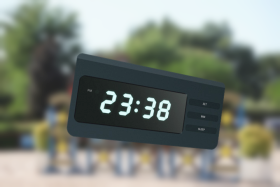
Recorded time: 23:38
